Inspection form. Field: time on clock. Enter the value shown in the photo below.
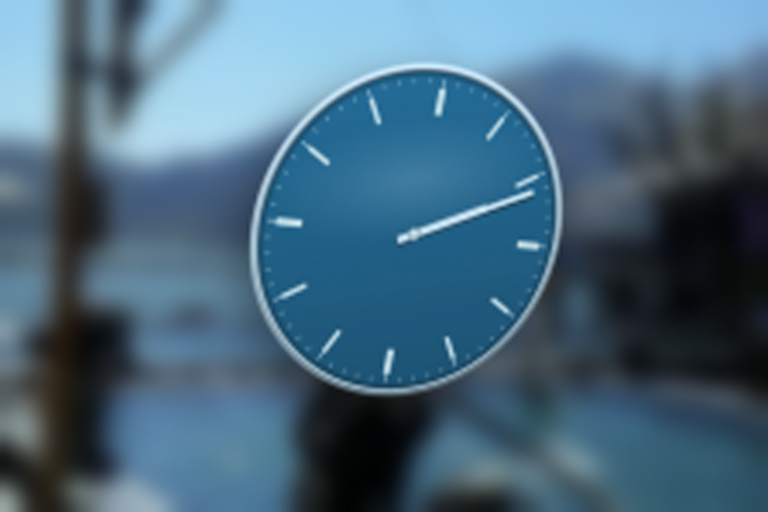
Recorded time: 2:11
